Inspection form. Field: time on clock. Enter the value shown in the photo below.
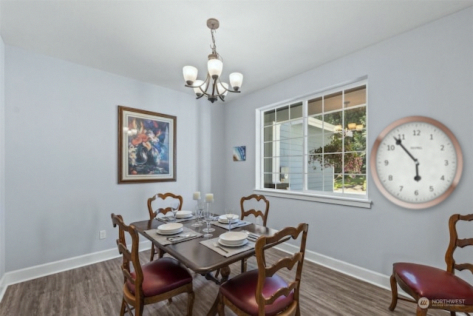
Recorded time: 5:53
